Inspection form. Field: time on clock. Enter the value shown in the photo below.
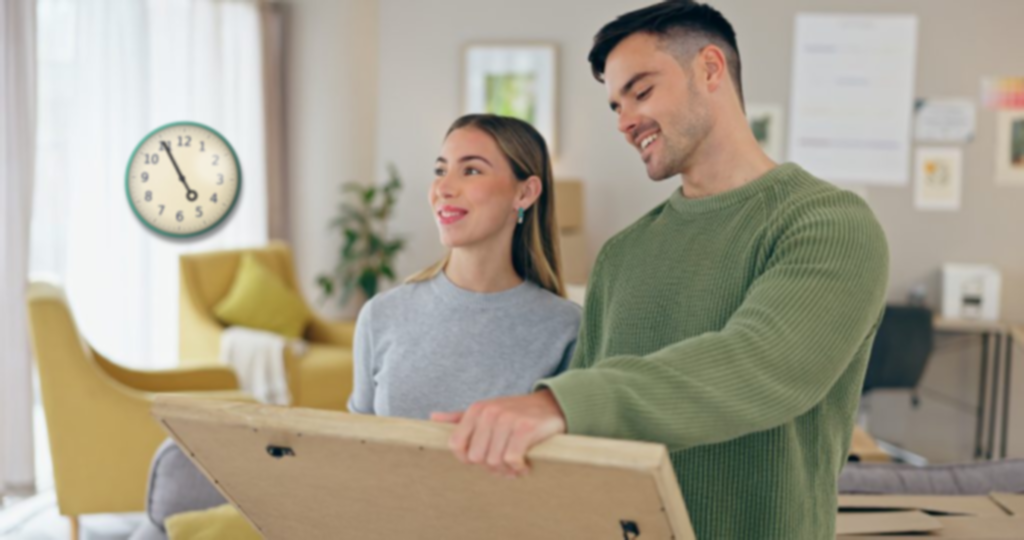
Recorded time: 4:55
